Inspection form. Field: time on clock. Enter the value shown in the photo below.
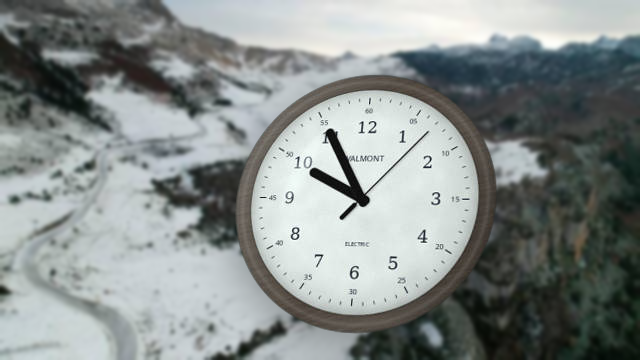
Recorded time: 9:55:07
